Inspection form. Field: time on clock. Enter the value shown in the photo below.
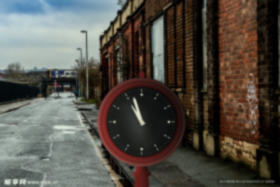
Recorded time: 10:57
